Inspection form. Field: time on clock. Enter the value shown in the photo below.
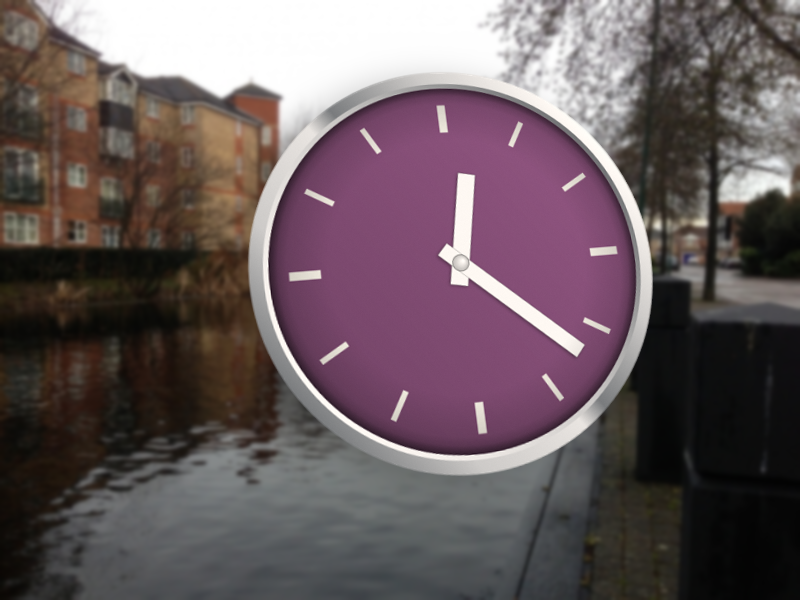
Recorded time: 12:22
